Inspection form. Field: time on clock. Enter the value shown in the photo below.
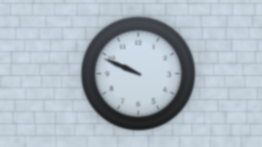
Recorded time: 9:49
